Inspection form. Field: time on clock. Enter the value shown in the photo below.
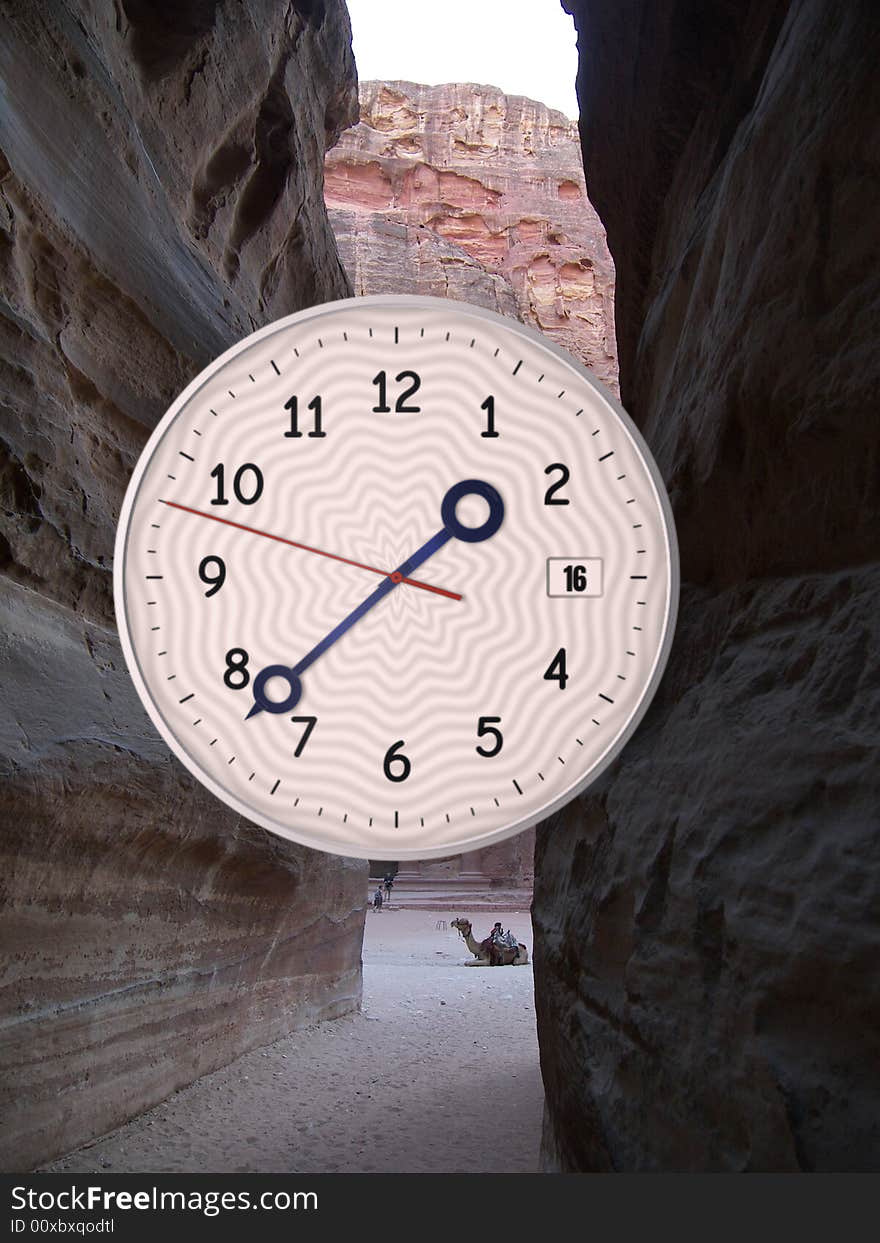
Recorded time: 1:37:48
